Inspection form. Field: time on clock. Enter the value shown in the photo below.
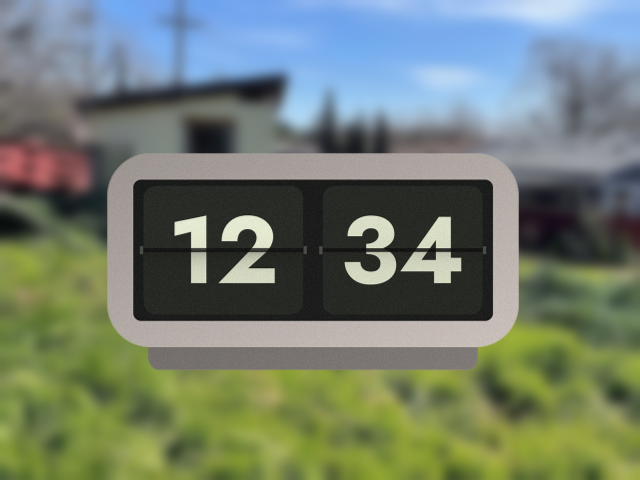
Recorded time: 12:34
